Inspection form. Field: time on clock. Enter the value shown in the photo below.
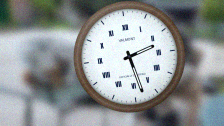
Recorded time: 2:28
